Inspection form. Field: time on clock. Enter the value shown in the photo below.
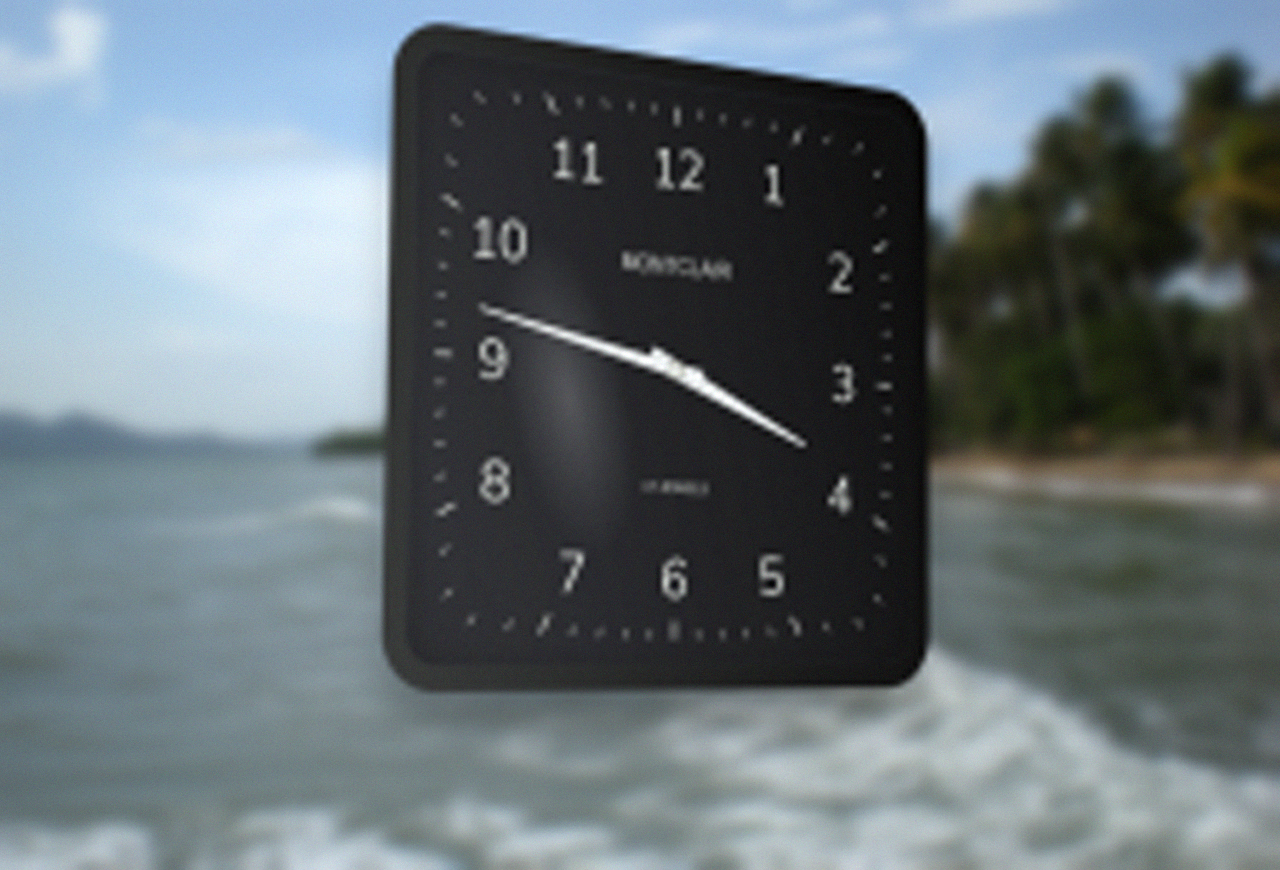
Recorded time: 3:47
